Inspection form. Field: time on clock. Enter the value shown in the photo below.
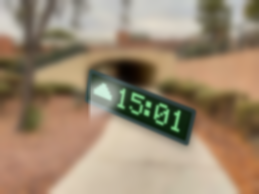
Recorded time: 15:01
